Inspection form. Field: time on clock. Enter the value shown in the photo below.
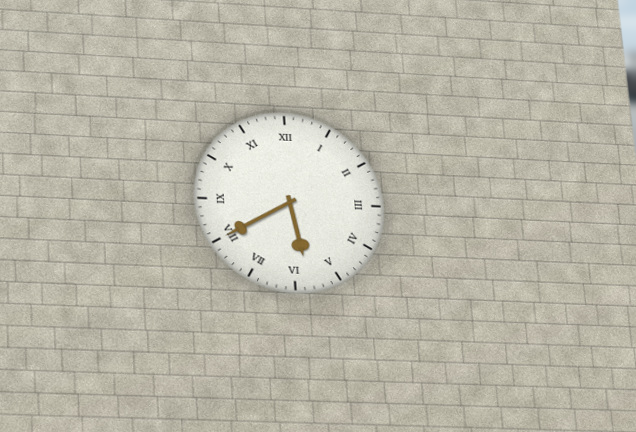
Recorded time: 5:40
